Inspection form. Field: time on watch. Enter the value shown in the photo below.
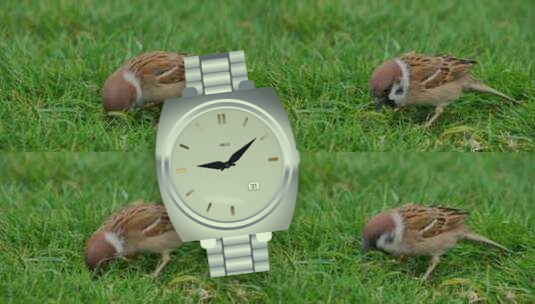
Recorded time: 9:09
